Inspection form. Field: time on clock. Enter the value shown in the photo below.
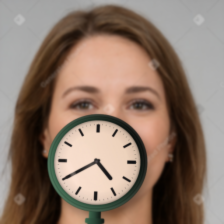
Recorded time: 4:40
